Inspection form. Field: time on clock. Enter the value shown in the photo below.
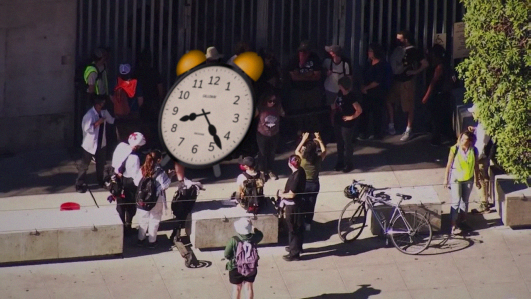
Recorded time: 8:23
